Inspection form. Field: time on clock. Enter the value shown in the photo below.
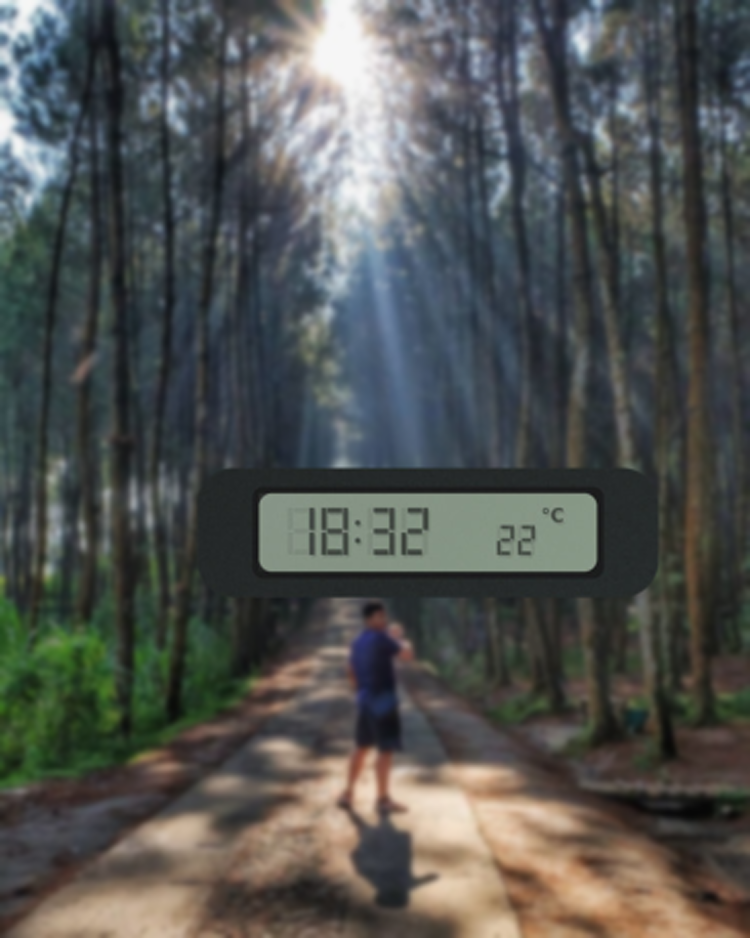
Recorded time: 18:32
